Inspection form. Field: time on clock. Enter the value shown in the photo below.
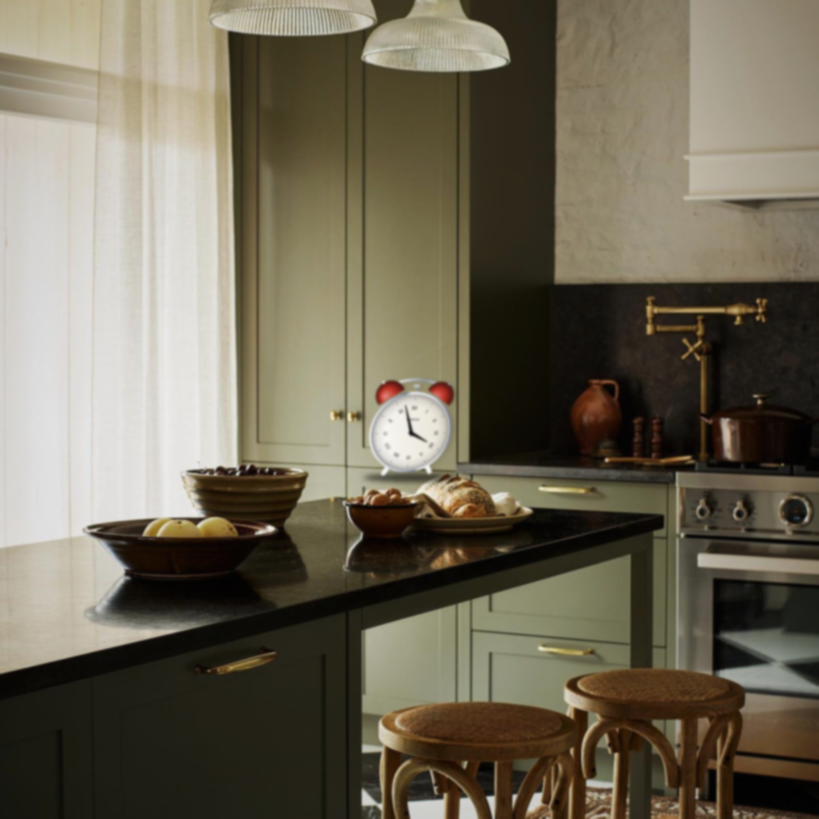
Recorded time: 3:57
